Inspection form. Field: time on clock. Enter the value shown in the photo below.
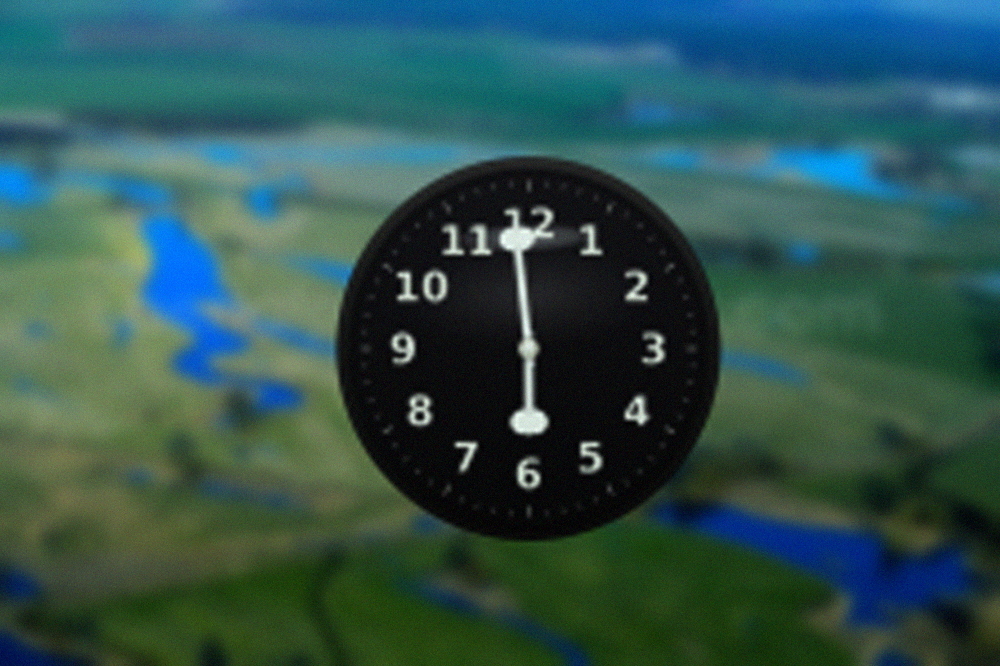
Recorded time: 5:59
